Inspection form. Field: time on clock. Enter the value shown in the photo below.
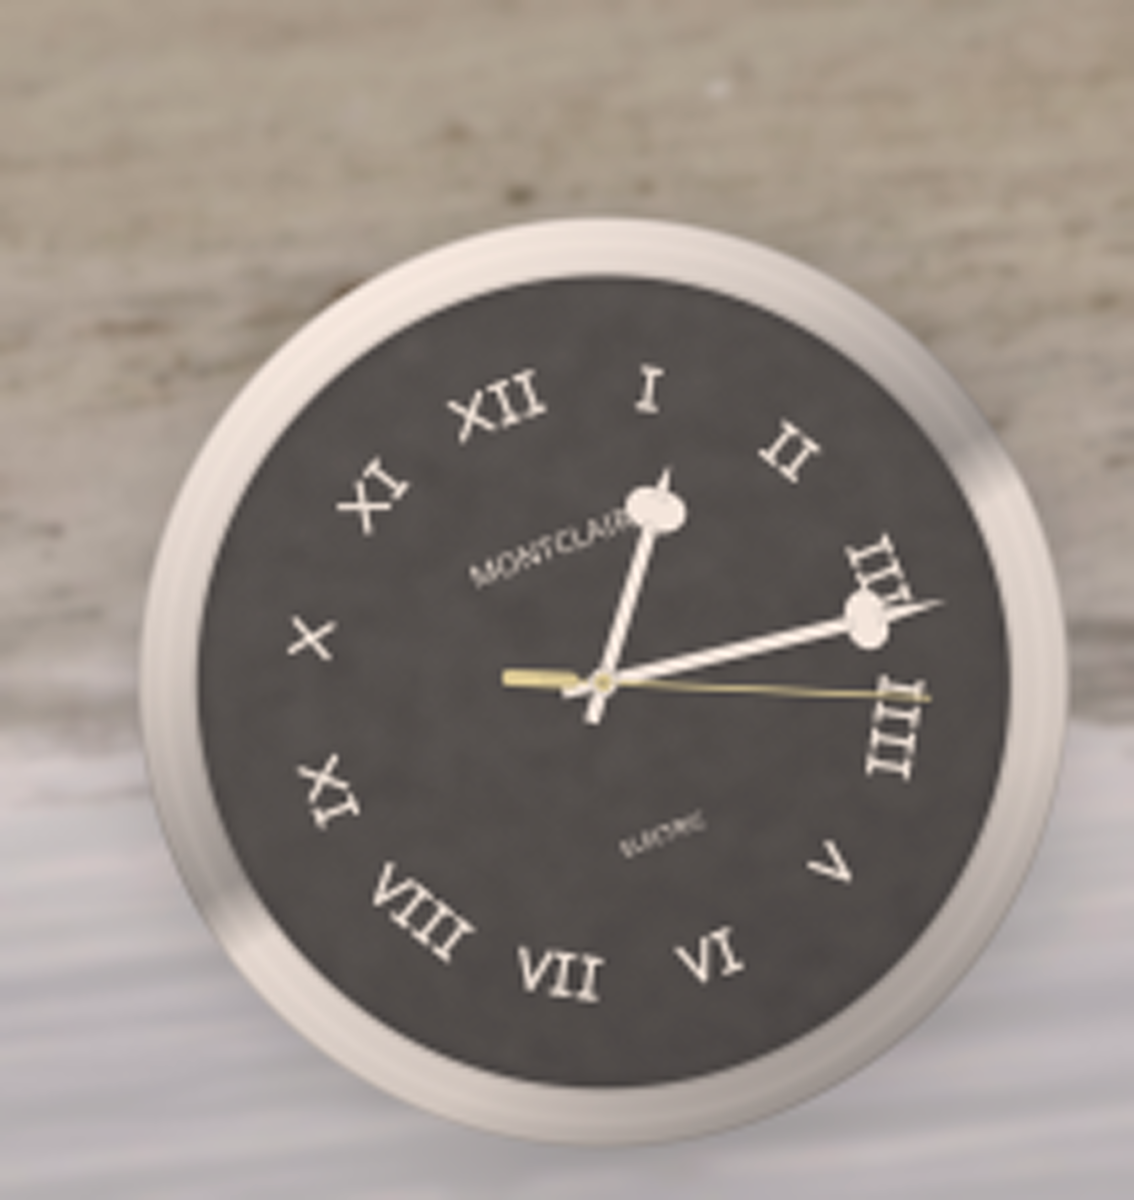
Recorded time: 1:16:19
